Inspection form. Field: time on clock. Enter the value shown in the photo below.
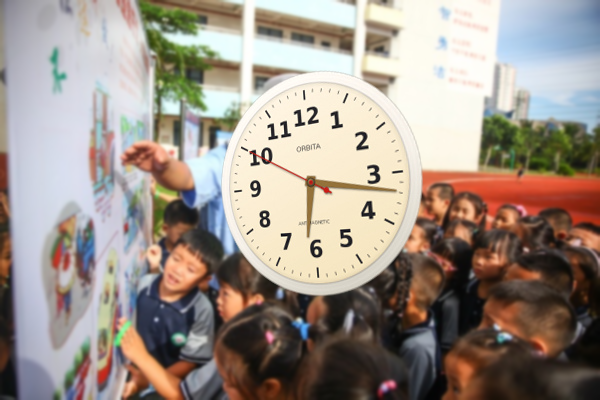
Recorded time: 6:16:50
